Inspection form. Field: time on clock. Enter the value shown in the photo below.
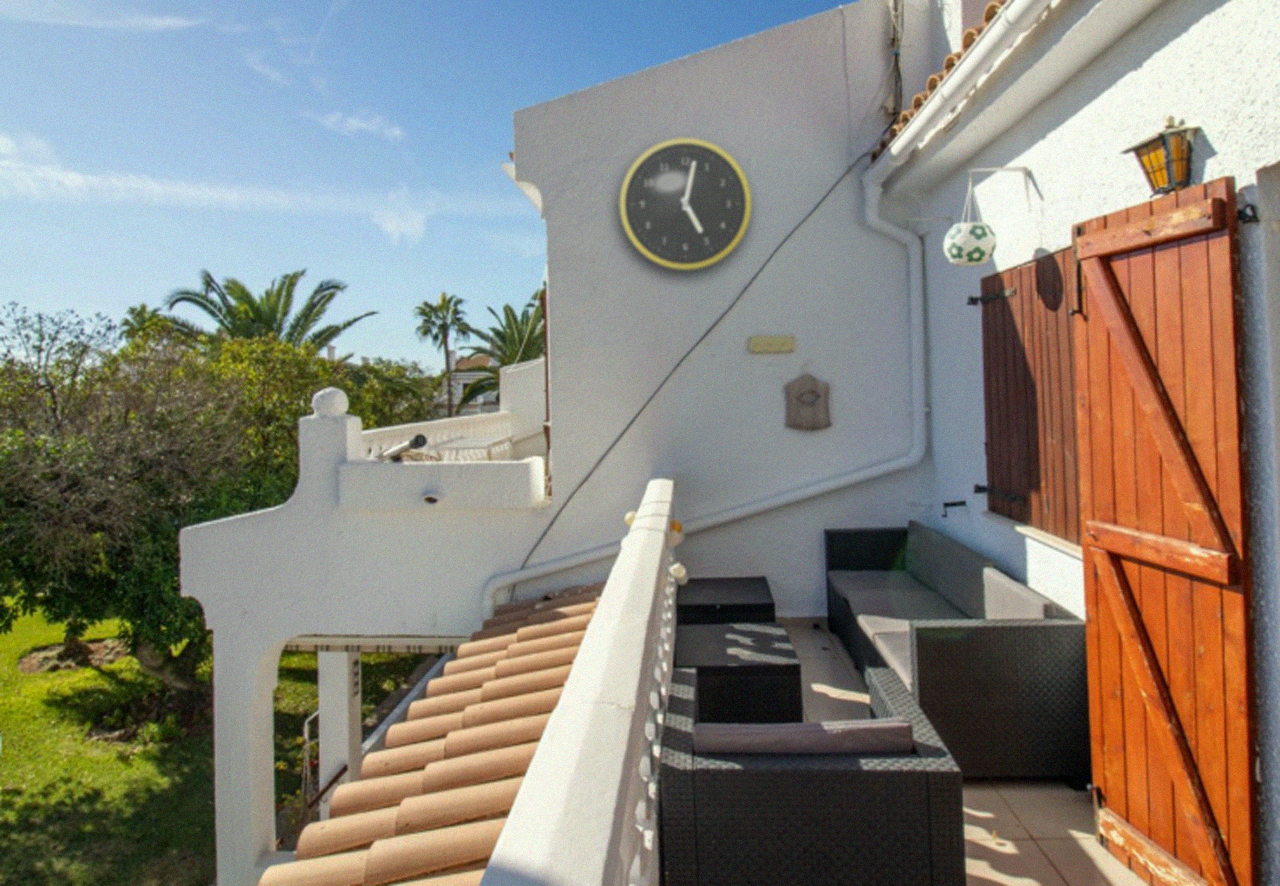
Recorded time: 5:02
